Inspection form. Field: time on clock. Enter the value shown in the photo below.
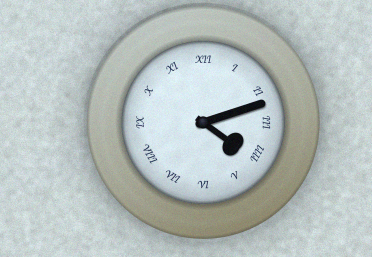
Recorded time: 4:12
